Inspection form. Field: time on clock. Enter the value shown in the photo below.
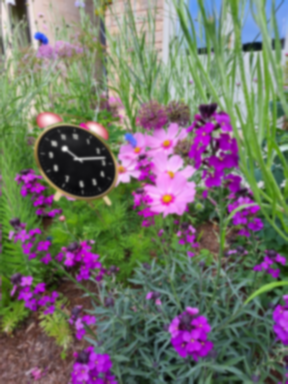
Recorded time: 10:13
